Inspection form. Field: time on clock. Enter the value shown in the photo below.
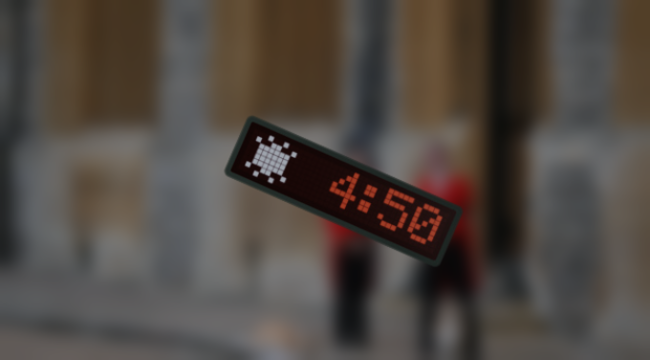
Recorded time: 4:50
